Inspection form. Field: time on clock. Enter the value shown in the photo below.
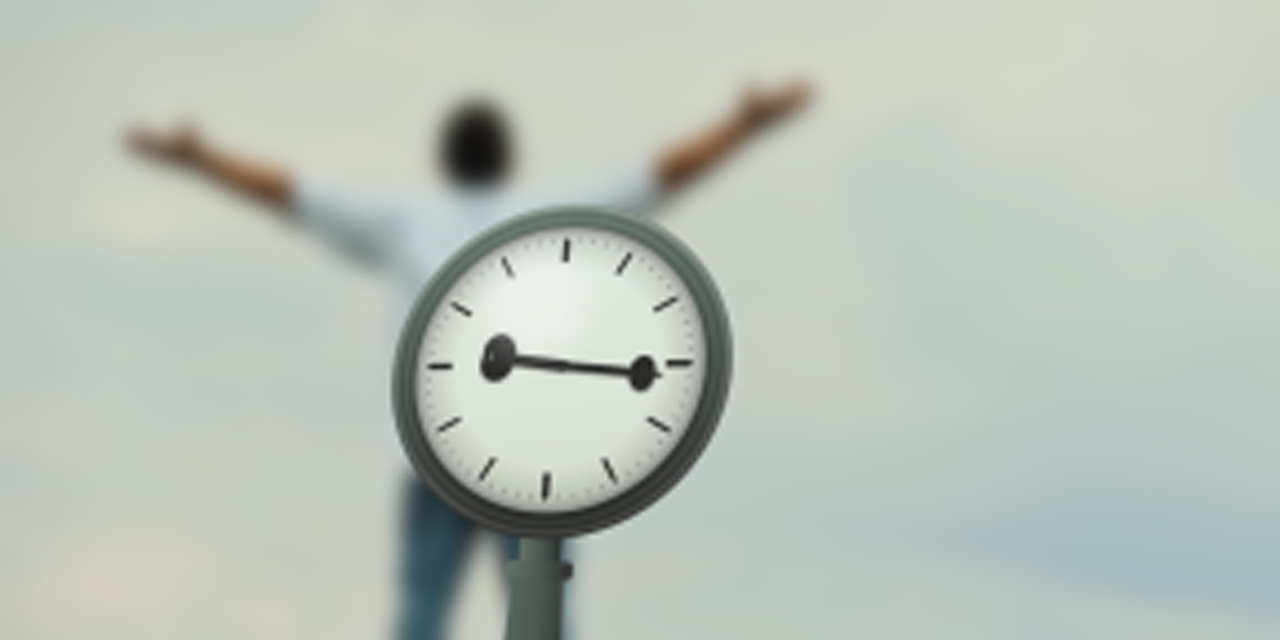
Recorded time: 9:16
